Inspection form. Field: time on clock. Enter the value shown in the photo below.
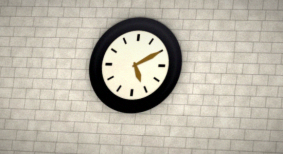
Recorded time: 5:10
